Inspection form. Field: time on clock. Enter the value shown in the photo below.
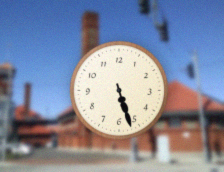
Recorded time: 5:27
